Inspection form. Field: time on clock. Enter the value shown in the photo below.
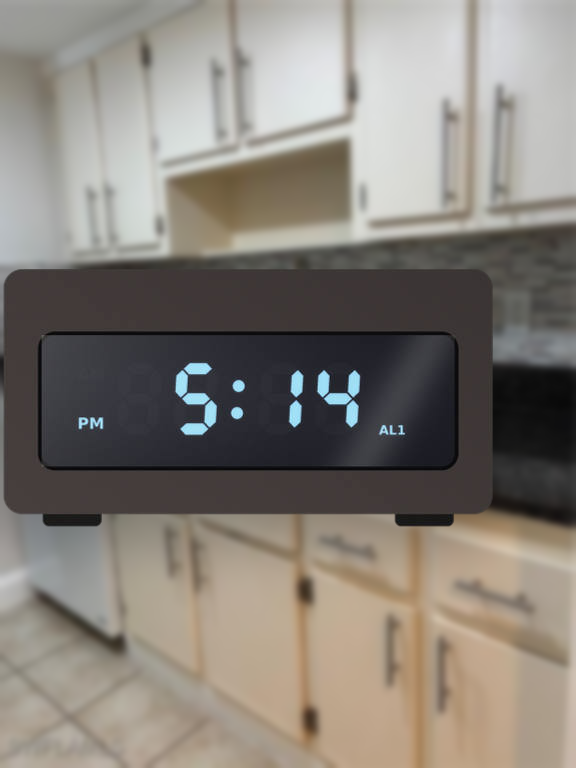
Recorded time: 5:14
